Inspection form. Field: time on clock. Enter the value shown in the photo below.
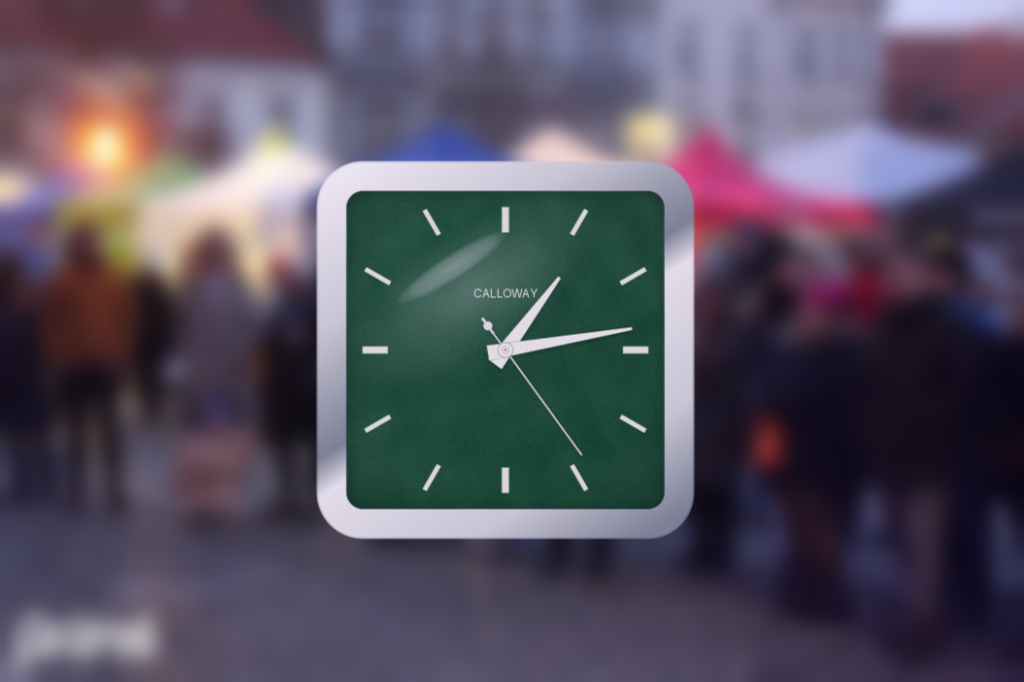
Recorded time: 1:13:24
